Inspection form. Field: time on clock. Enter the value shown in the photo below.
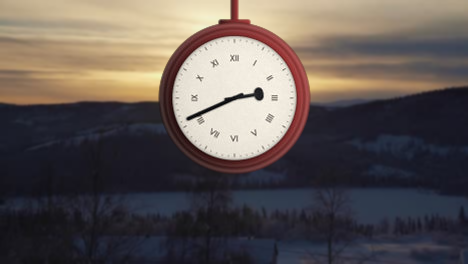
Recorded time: 2:41
